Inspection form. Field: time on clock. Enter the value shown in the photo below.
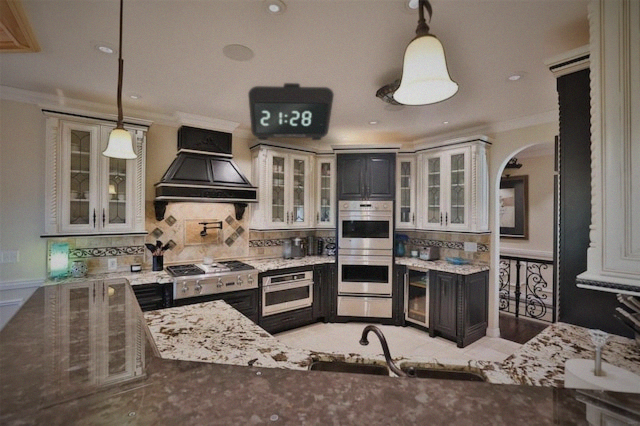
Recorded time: 21:28
